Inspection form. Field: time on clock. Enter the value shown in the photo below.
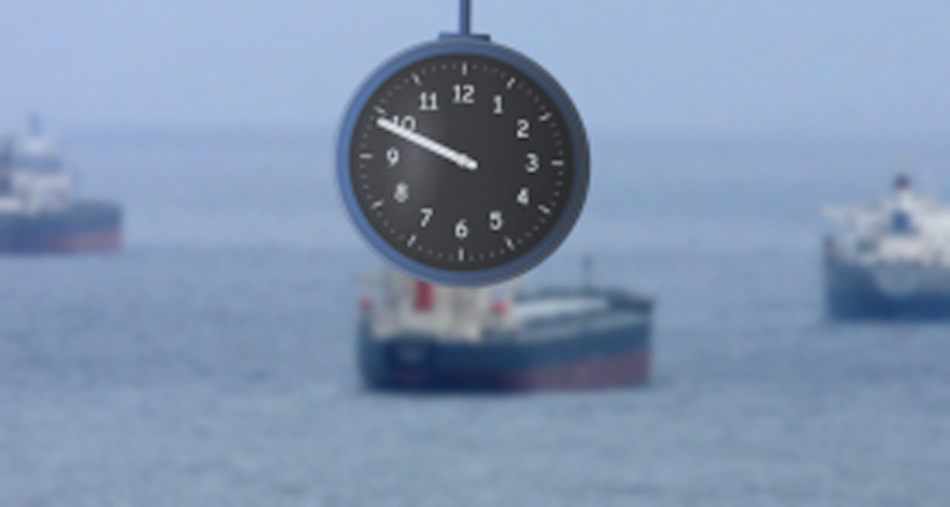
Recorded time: 9:49
